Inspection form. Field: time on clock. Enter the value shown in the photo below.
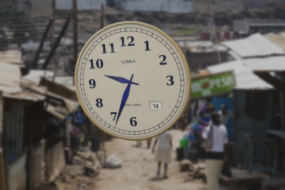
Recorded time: 9:34
